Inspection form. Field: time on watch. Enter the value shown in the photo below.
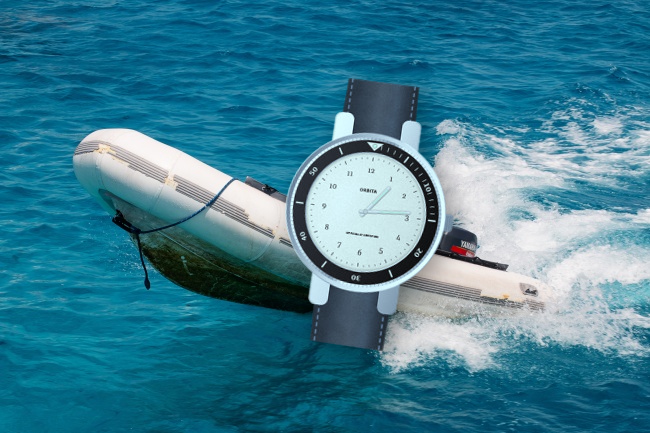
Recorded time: 1:14
